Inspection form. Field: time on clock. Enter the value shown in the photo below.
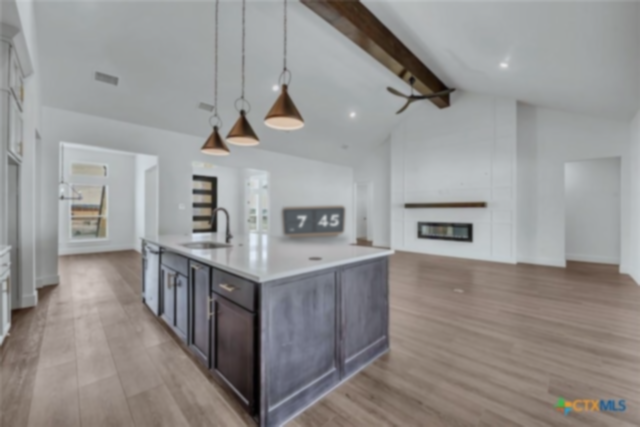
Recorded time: 7:45
